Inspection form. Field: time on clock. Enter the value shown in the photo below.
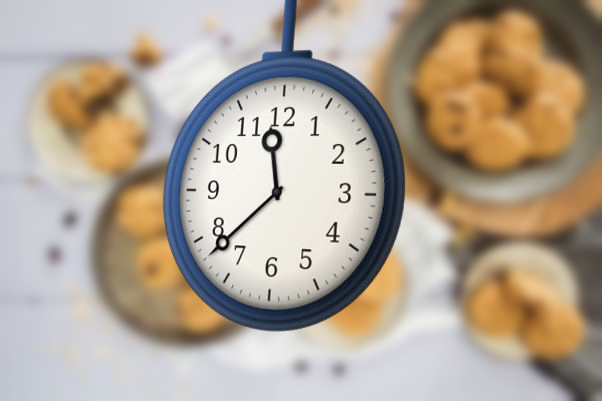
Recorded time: 11:38
